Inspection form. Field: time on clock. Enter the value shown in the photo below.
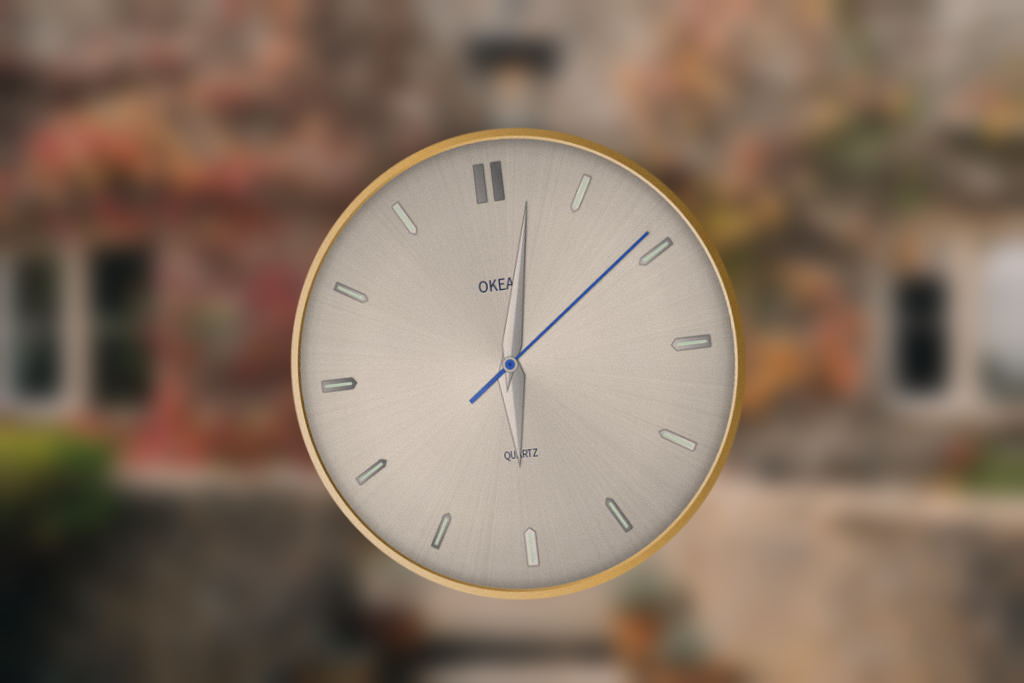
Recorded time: 6:02:09
